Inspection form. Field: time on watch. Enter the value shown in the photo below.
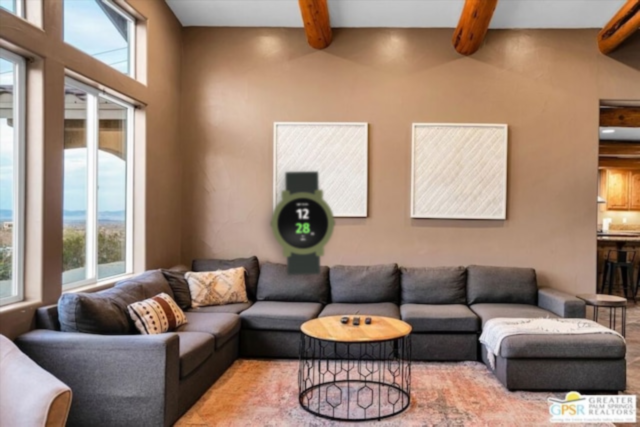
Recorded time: 12:28
